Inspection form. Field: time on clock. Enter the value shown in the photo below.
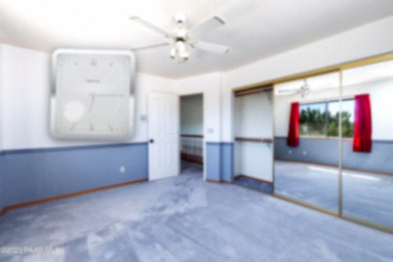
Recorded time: 6:15
